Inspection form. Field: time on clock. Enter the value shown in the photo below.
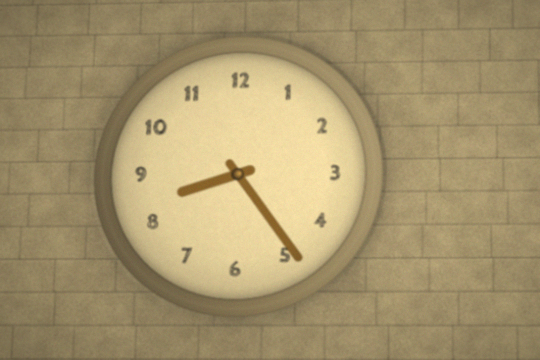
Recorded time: 8:24
